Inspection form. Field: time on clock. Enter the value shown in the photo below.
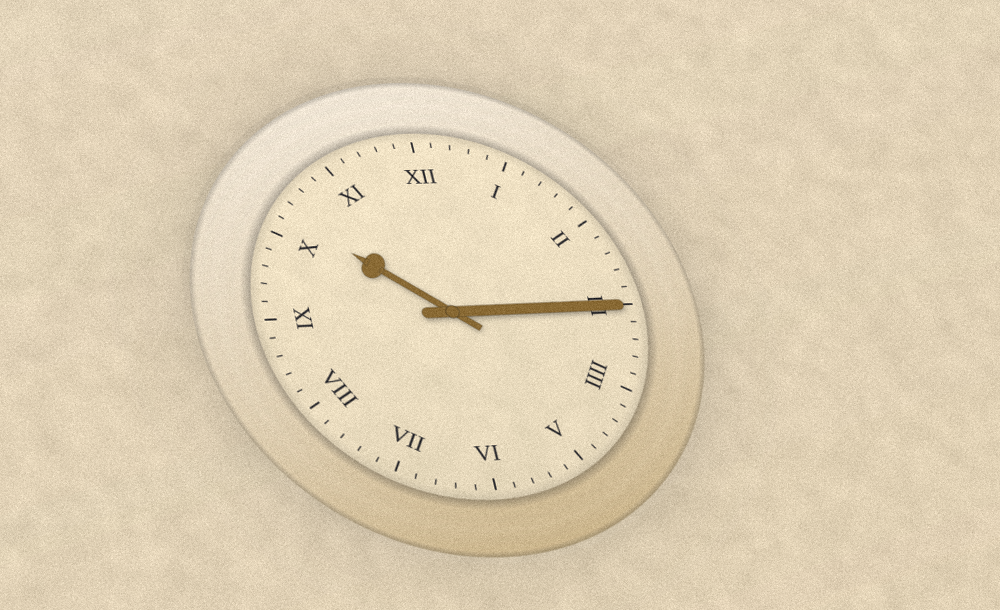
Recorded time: 10:15
